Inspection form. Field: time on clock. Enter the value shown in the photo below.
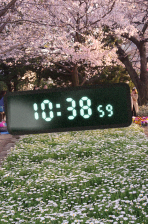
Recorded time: 10:38:59
